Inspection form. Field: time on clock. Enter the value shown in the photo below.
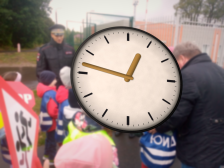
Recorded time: 12:47
